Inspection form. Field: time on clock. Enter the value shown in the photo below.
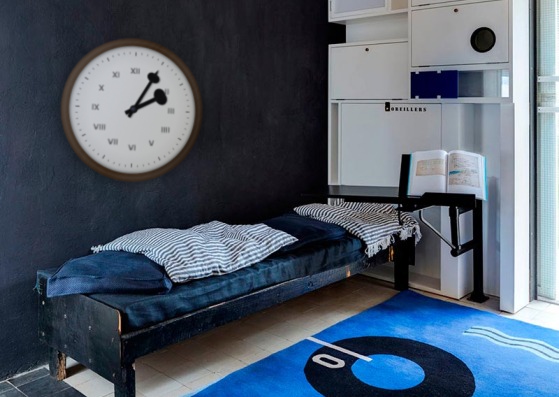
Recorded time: 2:05
